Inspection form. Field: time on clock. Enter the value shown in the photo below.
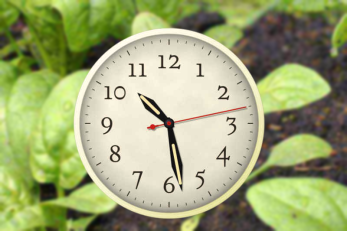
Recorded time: 10:28:13
